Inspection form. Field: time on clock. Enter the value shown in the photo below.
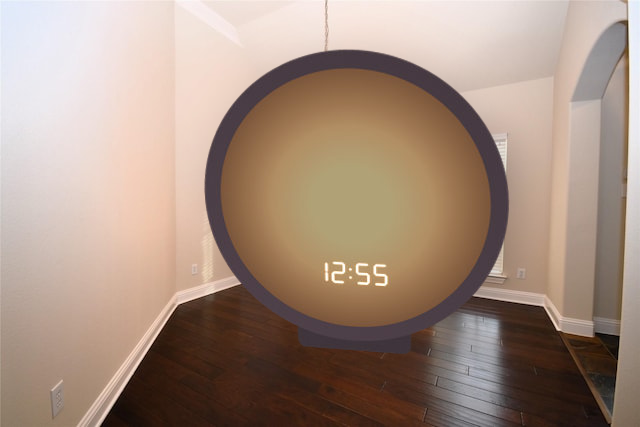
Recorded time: 12:55
